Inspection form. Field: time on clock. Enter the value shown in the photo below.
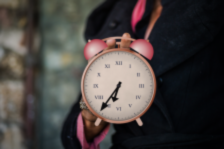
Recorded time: 6:36
